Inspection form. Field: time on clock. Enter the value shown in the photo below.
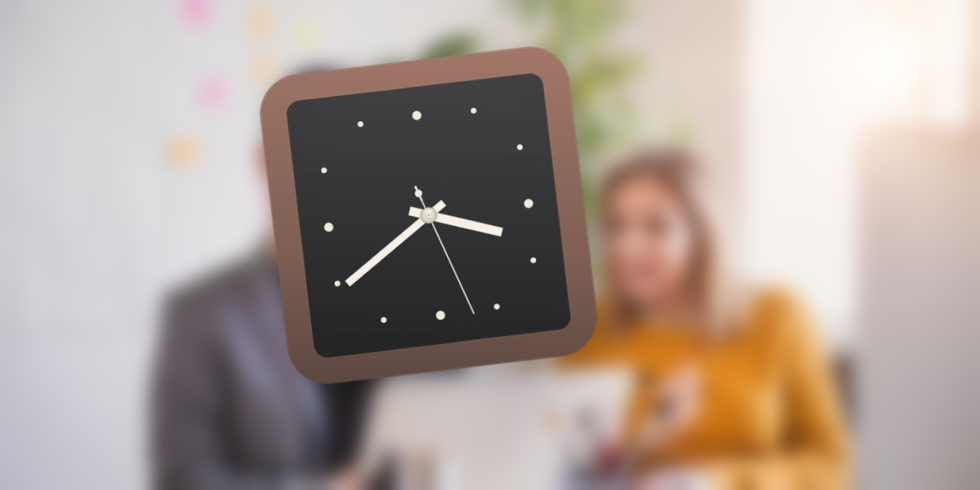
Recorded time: 3:39:27
